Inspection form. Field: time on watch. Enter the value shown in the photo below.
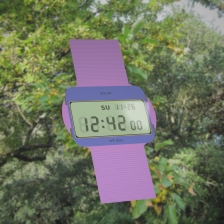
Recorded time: 12:42:00
